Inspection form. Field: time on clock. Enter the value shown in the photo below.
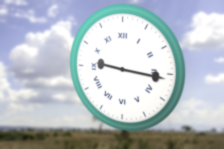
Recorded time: 9:16
